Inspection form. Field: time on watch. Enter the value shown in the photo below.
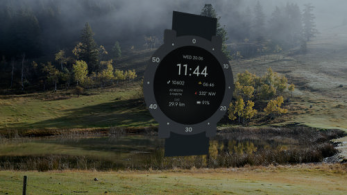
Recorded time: 11:44
